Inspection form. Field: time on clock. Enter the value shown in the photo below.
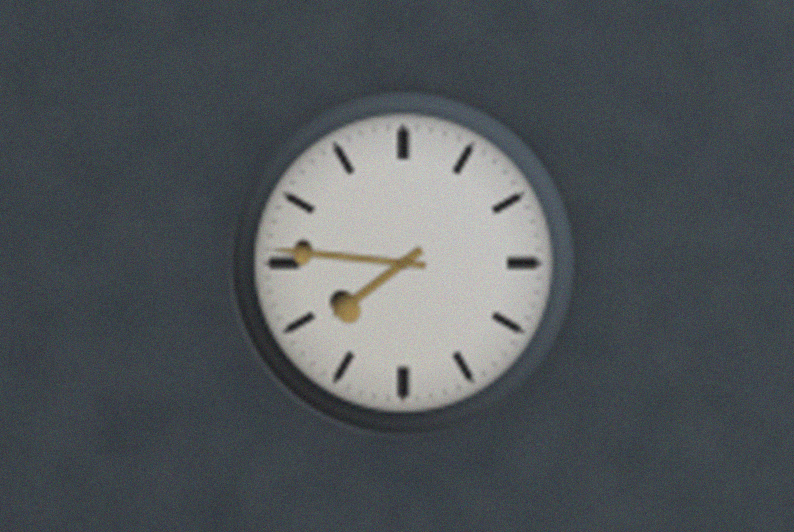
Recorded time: 7:46
